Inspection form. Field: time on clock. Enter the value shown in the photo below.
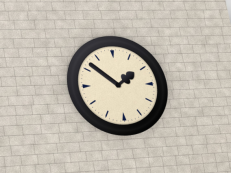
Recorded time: 1:52
